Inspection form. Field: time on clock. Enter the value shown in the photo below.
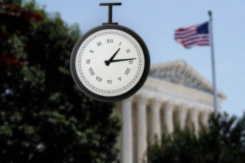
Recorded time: 1:14
